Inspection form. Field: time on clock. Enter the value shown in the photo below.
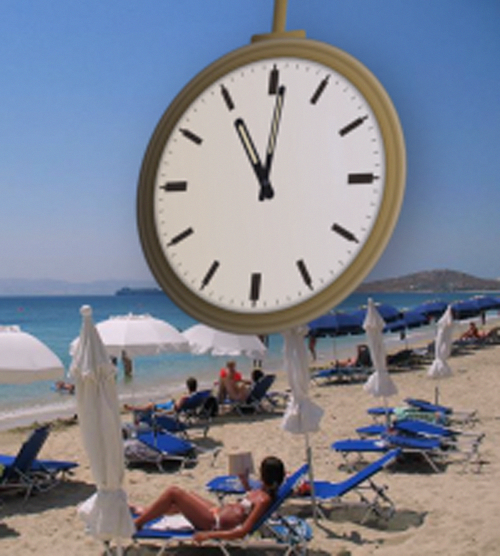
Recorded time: 11:01
